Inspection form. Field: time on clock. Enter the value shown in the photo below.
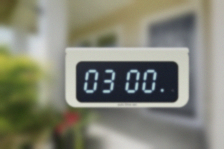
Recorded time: 3:00
